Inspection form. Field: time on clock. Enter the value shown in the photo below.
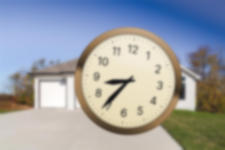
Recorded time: 8:36
